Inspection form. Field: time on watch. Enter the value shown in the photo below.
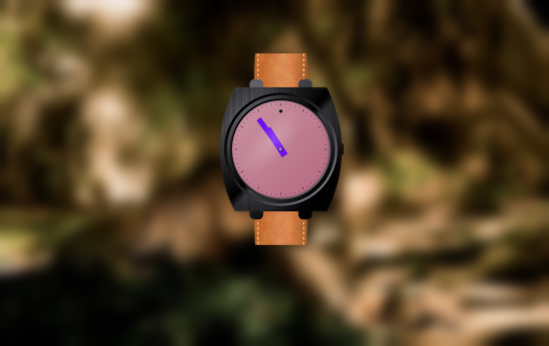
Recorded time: 10:54
